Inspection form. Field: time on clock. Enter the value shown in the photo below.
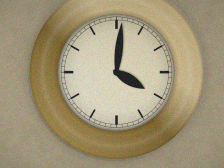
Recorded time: 4:01
